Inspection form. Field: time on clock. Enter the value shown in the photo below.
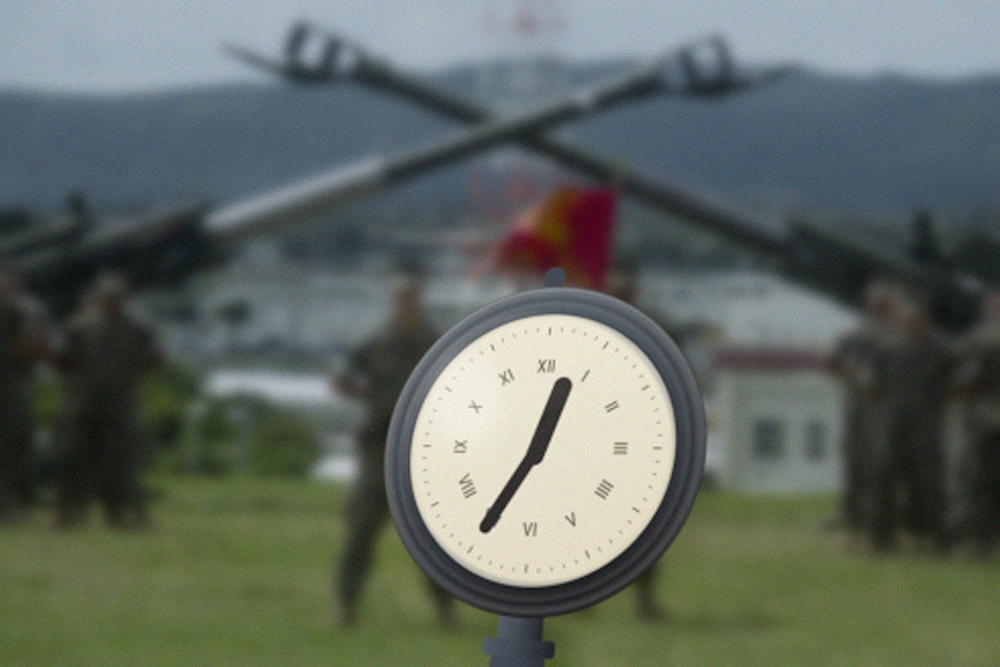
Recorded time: 12:35
